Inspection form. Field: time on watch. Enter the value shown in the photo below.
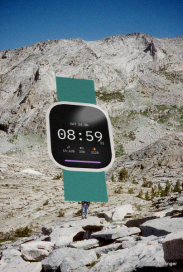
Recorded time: 8:59
